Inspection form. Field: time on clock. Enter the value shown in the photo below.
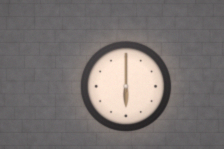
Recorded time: 6:00
